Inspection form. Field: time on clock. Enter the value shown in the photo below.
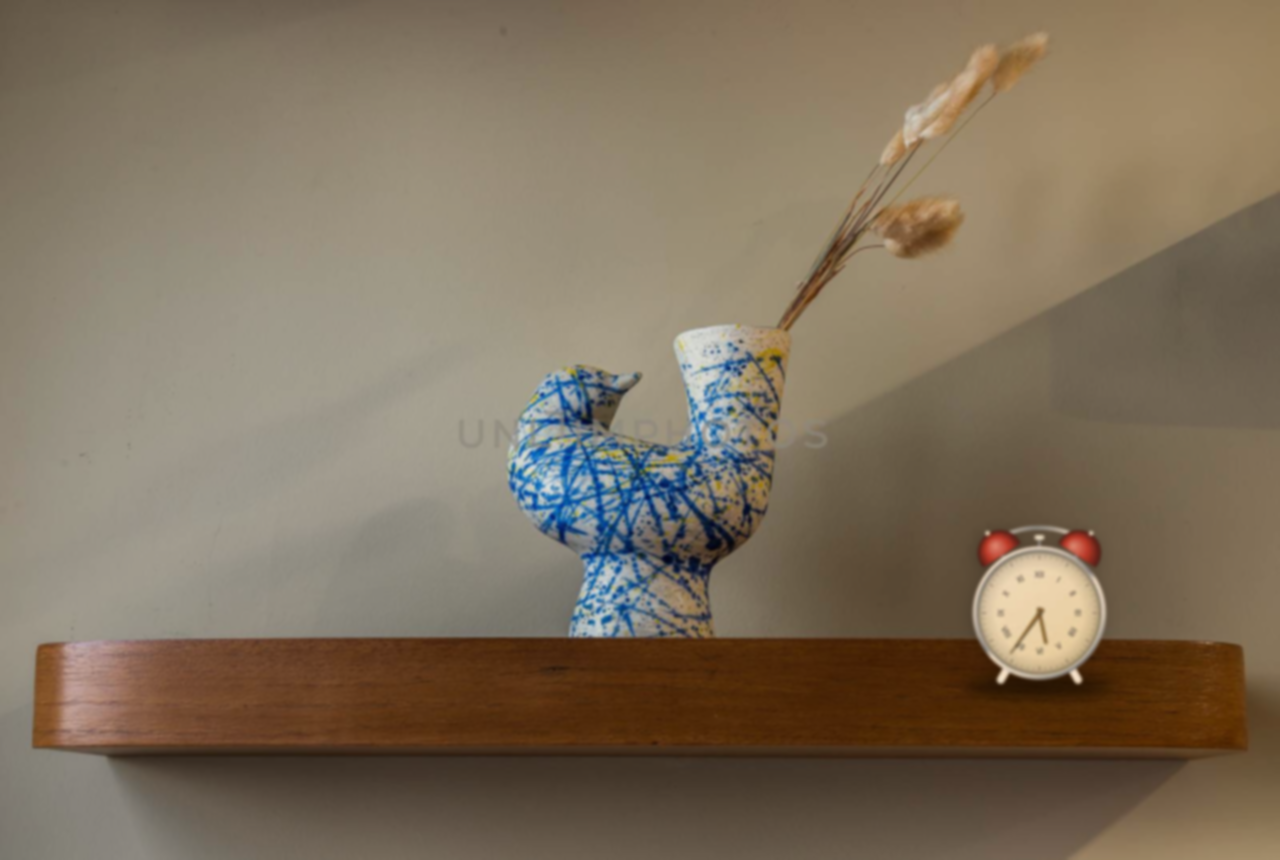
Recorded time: 5:36
